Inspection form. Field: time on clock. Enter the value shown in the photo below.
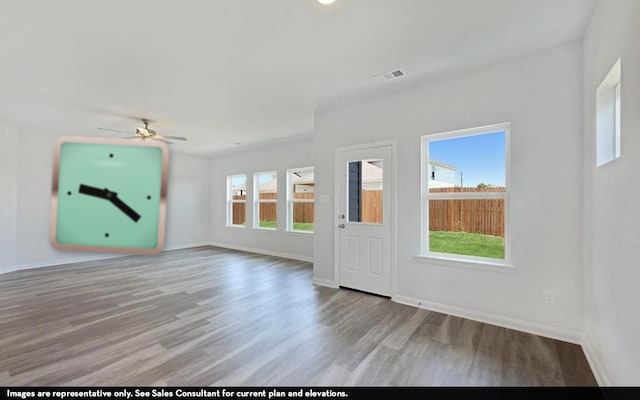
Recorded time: 9:21
